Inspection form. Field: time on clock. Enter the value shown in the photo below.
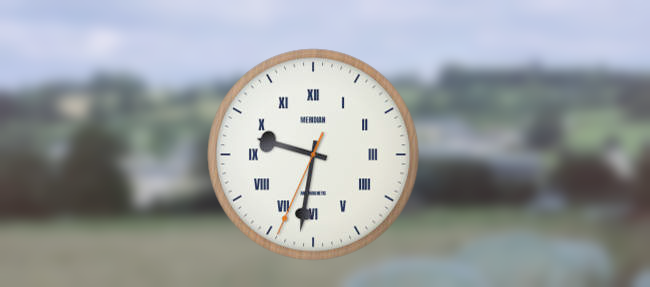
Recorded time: 9:31:34
